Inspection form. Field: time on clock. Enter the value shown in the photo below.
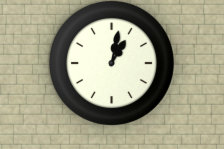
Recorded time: 1:02
